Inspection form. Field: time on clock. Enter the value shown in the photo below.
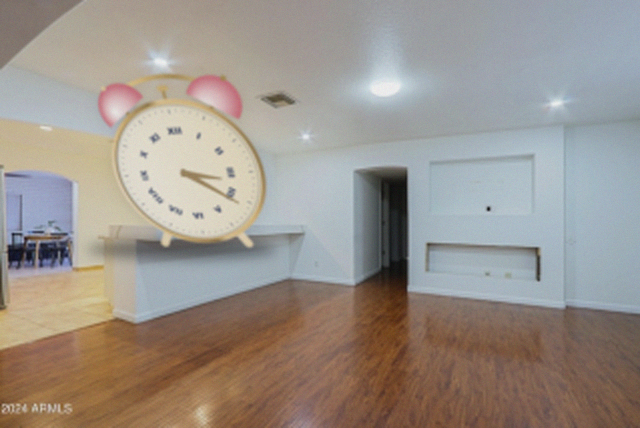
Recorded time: 3:21
